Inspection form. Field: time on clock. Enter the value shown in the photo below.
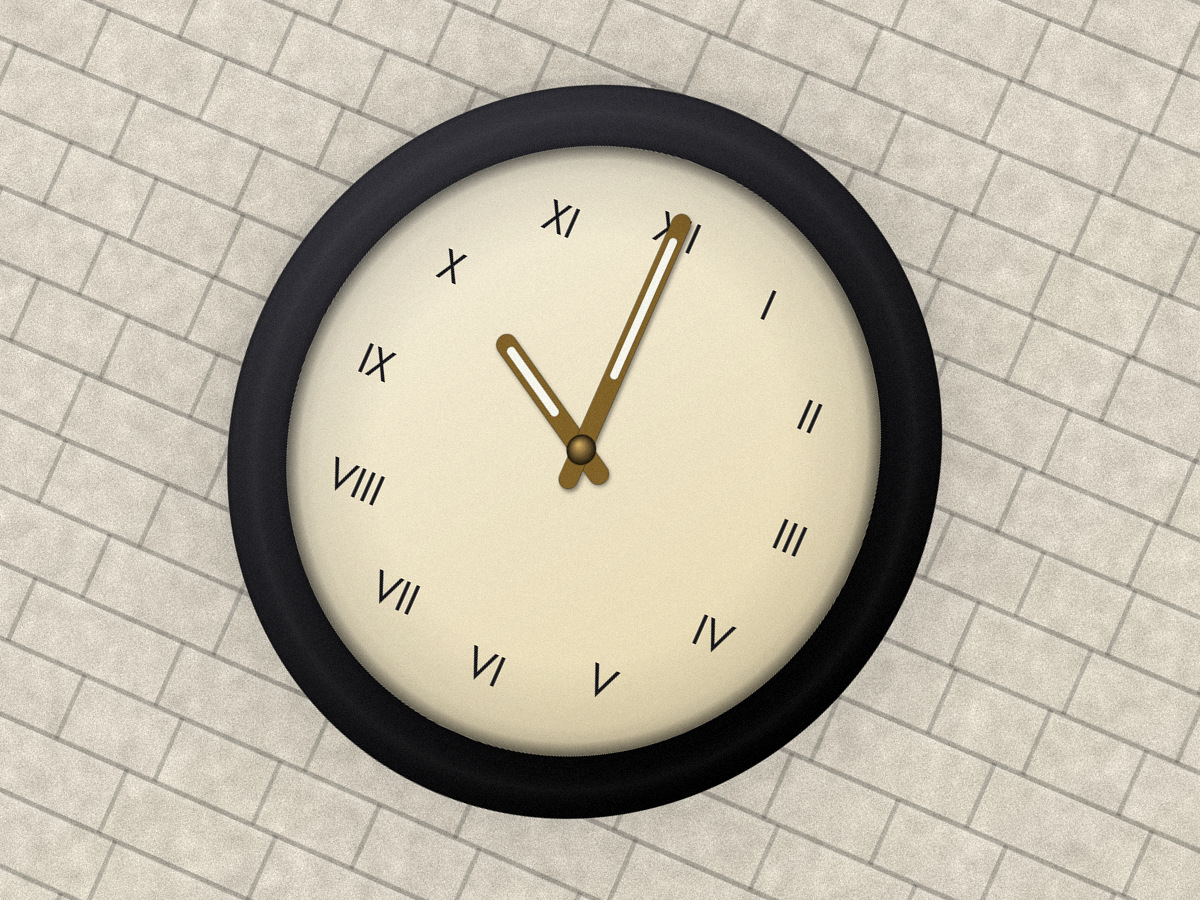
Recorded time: 10:00
